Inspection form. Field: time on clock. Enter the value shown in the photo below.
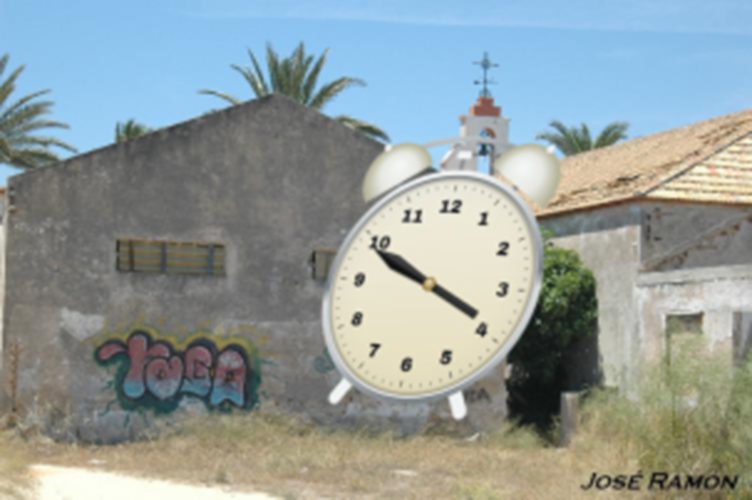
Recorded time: 3:49
